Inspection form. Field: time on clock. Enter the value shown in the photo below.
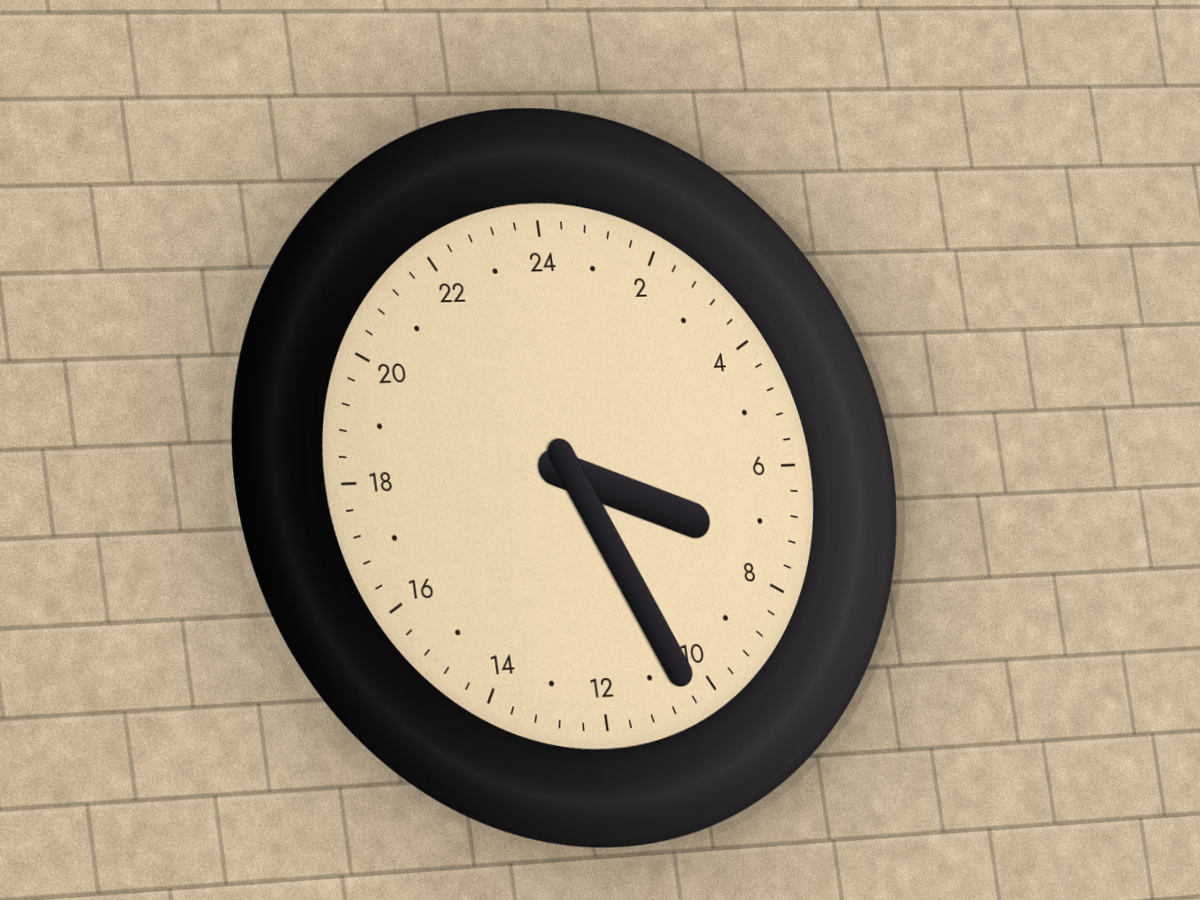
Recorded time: 7:26
